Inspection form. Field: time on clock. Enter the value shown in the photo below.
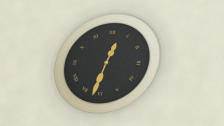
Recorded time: 12:32
